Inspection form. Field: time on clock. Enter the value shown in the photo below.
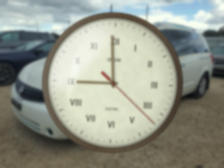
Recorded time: 8:59:22
